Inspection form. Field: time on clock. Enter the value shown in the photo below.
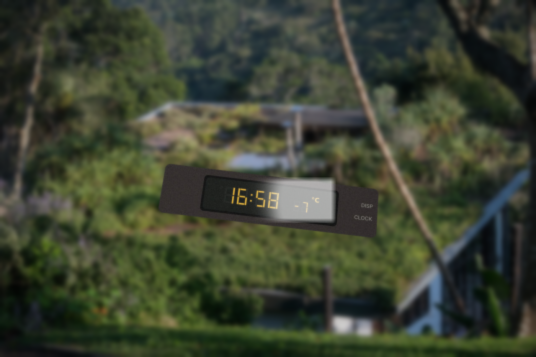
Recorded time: 16:58
